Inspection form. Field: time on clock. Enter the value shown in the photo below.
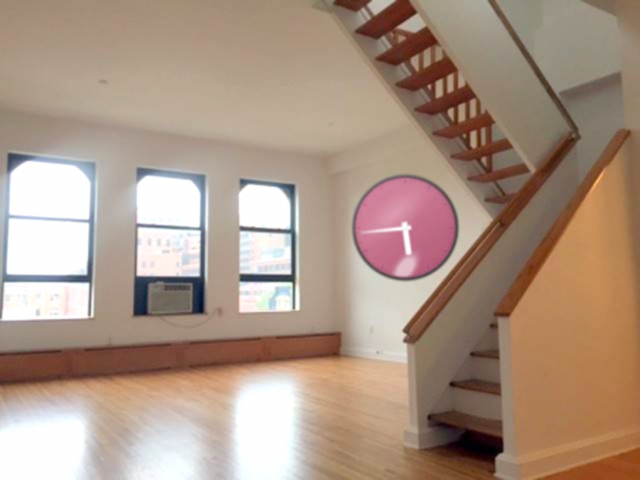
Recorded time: 5:44
